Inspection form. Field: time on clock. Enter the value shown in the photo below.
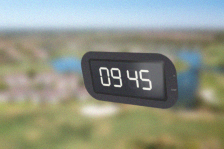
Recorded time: 9:45
